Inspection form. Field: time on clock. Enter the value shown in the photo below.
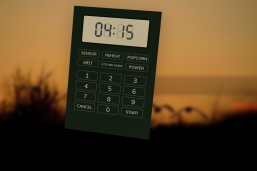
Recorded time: 4:15
